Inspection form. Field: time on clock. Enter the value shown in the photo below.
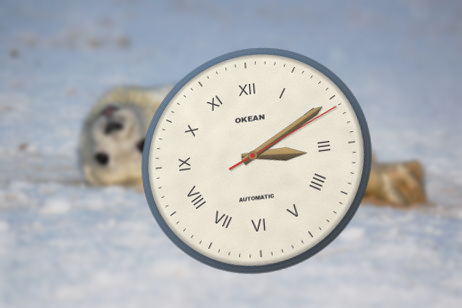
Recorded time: 3:10:11
